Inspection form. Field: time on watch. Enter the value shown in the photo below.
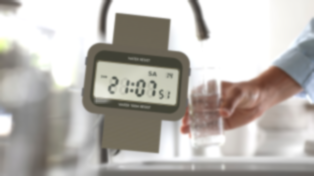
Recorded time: 21:07
